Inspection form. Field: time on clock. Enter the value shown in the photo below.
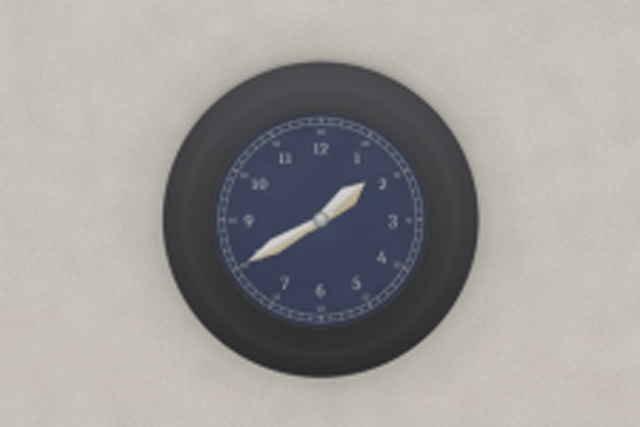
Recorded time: 1:40
